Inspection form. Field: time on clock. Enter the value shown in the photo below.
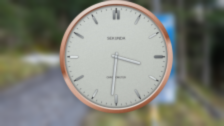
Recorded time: 3:31
